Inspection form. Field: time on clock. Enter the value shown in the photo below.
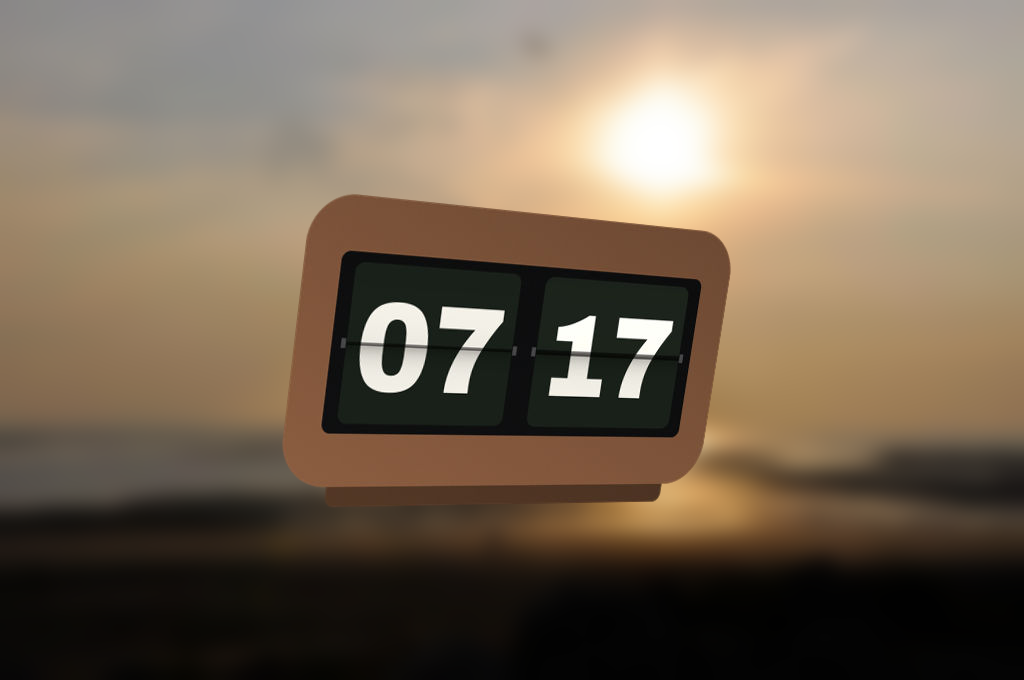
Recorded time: 7:17
